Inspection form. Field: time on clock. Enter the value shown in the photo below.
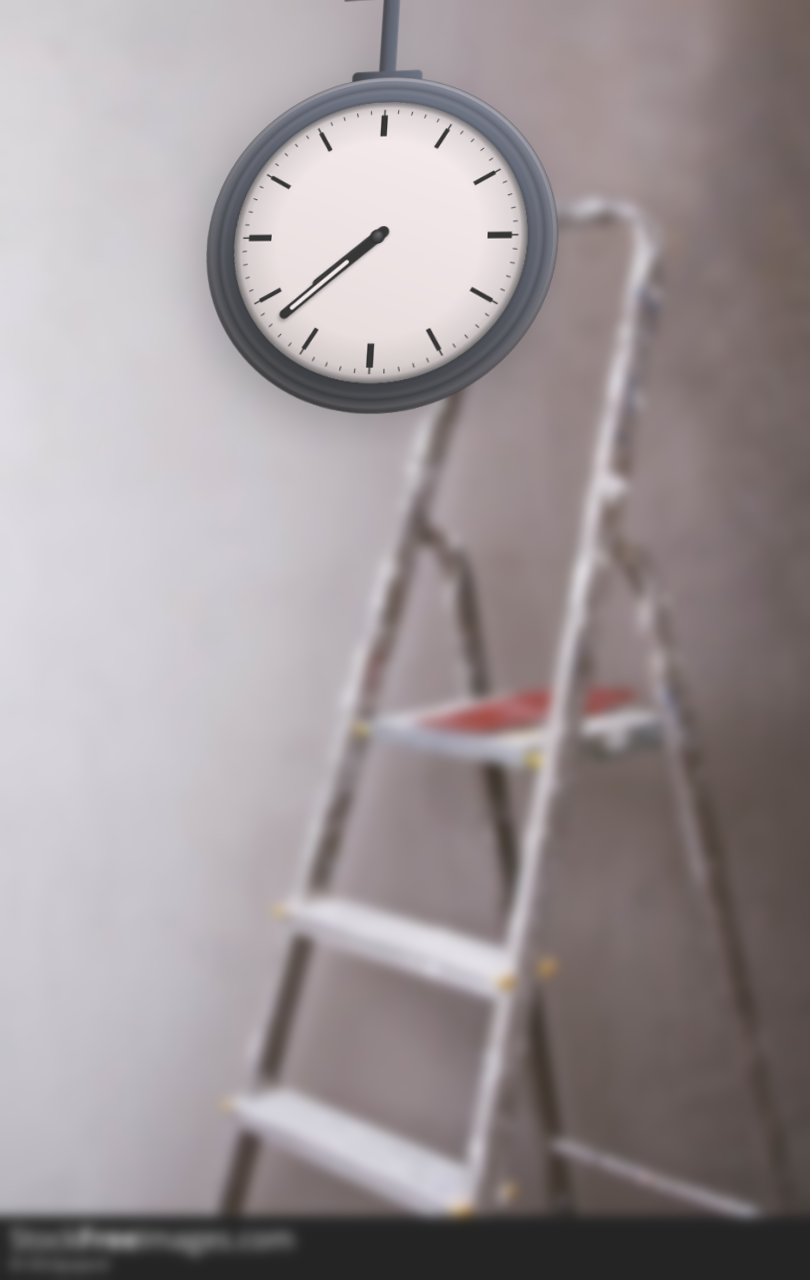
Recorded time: 7:38
